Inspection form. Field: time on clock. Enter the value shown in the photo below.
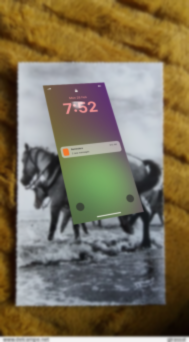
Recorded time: 7:52
